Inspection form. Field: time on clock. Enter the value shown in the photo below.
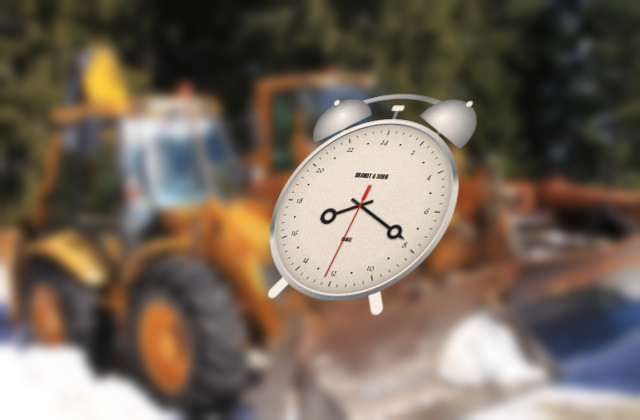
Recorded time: 16:19:31
